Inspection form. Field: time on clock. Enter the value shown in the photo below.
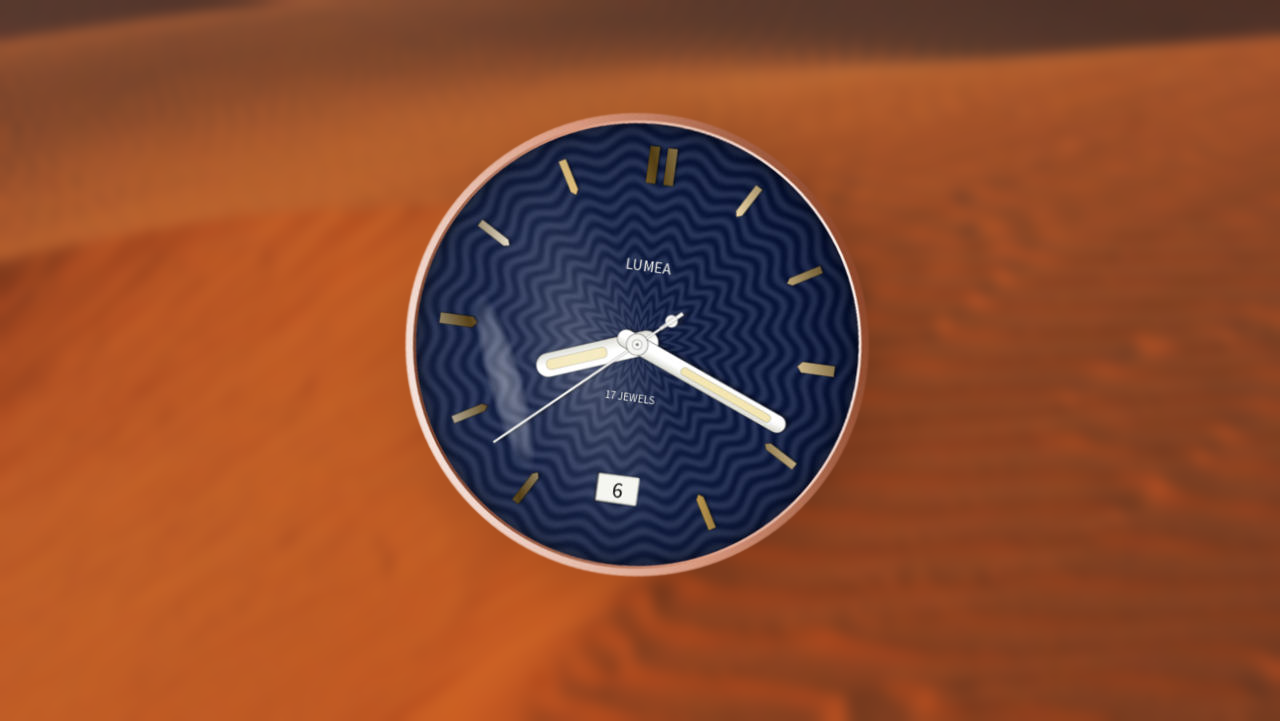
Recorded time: 8:18:38
